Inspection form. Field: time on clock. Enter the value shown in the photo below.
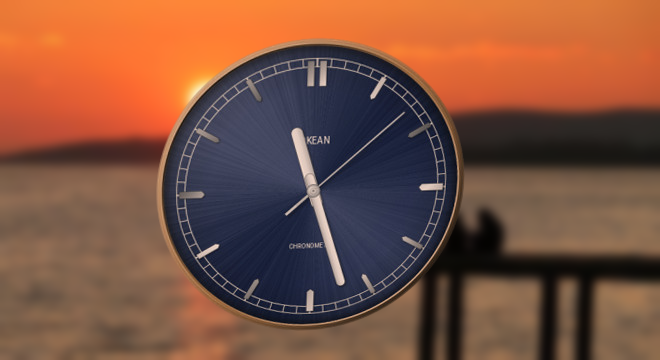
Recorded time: 11:27:08
